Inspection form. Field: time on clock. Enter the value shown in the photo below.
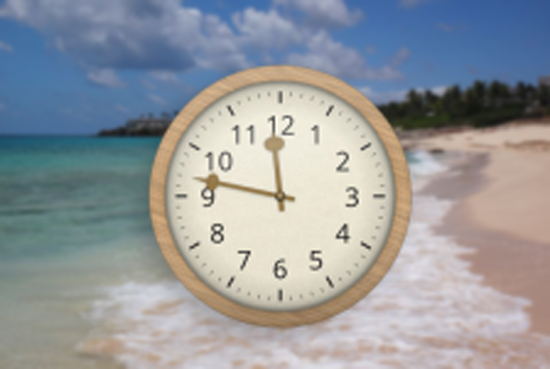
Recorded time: 11:47
